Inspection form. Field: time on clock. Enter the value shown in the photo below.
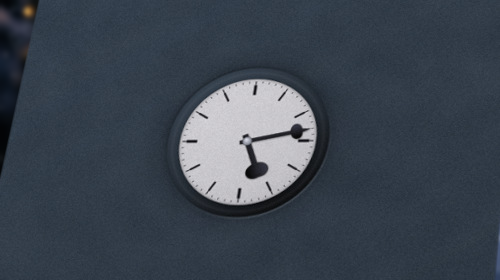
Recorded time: 5:13
